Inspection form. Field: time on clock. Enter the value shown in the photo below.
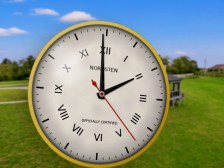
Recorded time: 1:59:23
